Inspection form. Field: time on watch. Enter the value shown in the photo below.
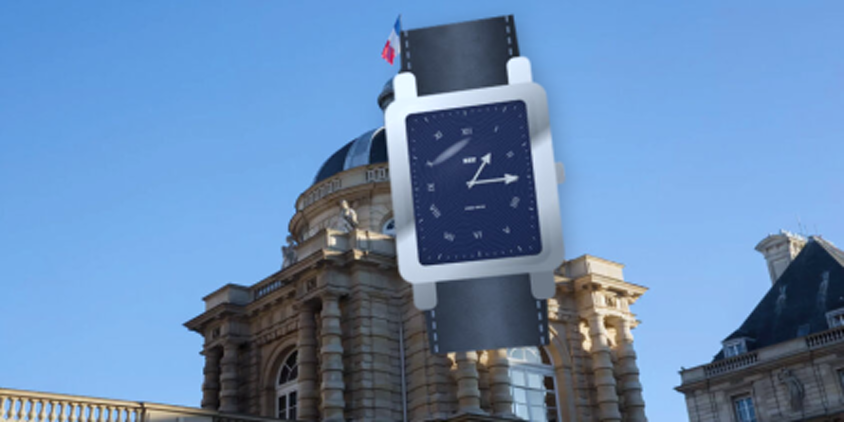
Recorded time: 1:15
